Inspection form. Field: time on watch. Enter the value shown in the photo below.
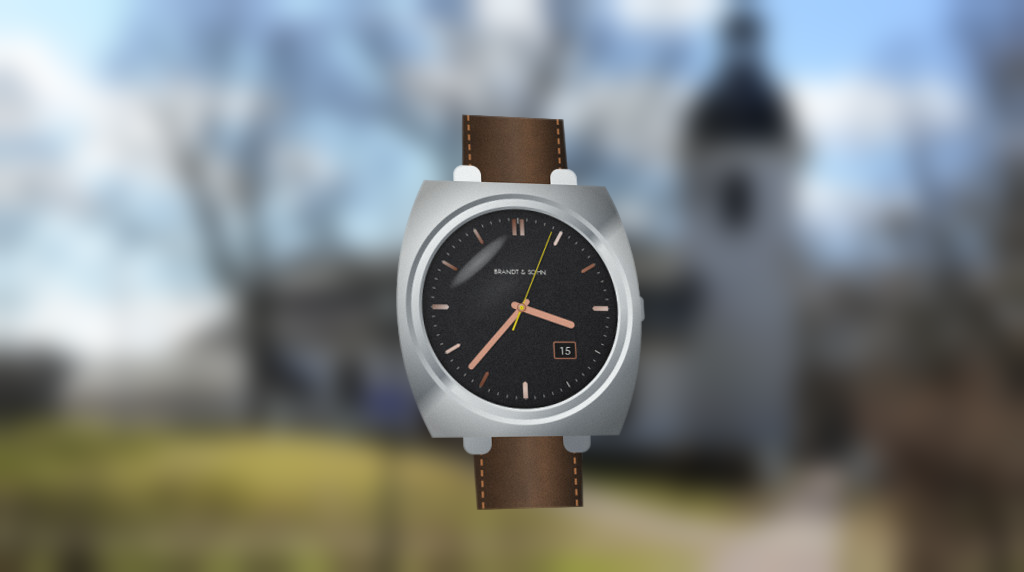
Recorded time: 3:37:04
